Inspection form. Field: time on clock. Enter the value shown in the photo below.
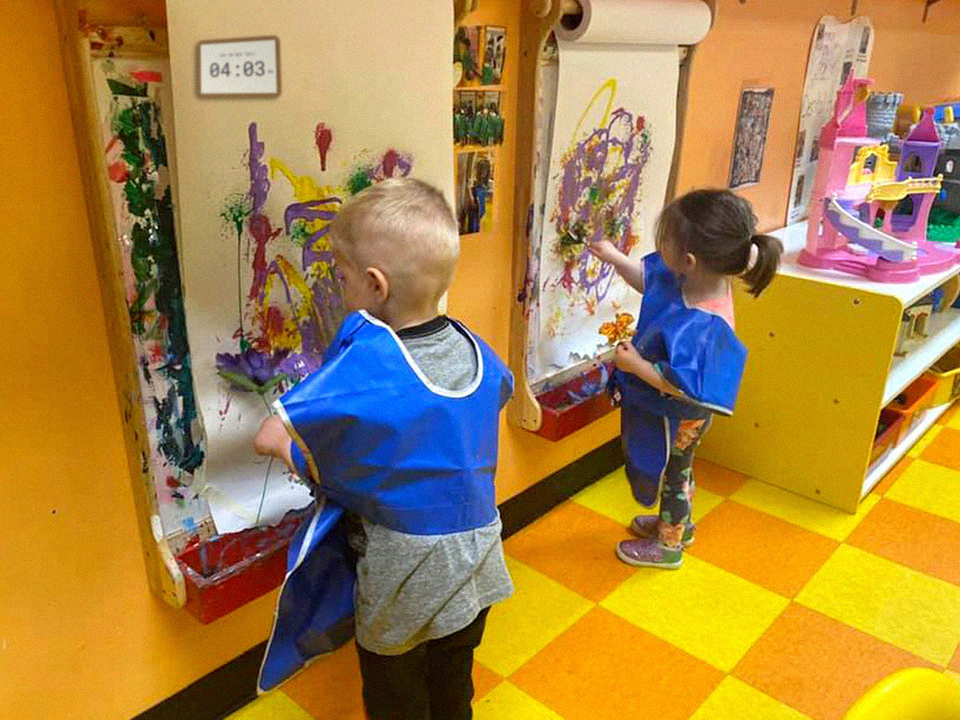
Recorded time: 4:03
